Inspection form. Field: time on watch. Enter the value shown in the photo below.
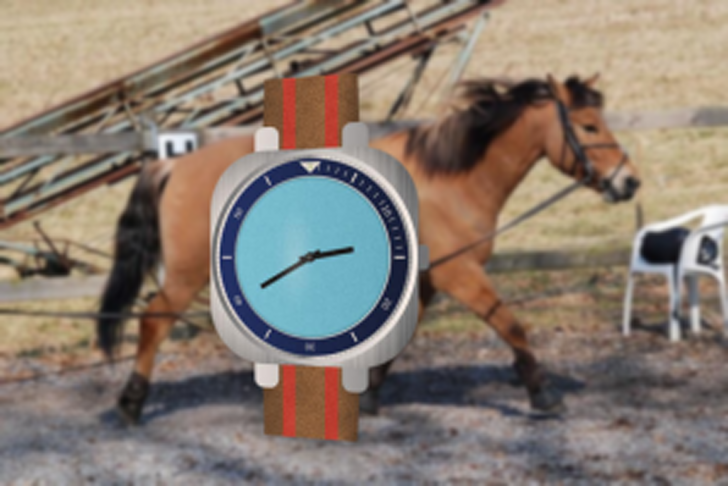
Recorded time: 2:40
